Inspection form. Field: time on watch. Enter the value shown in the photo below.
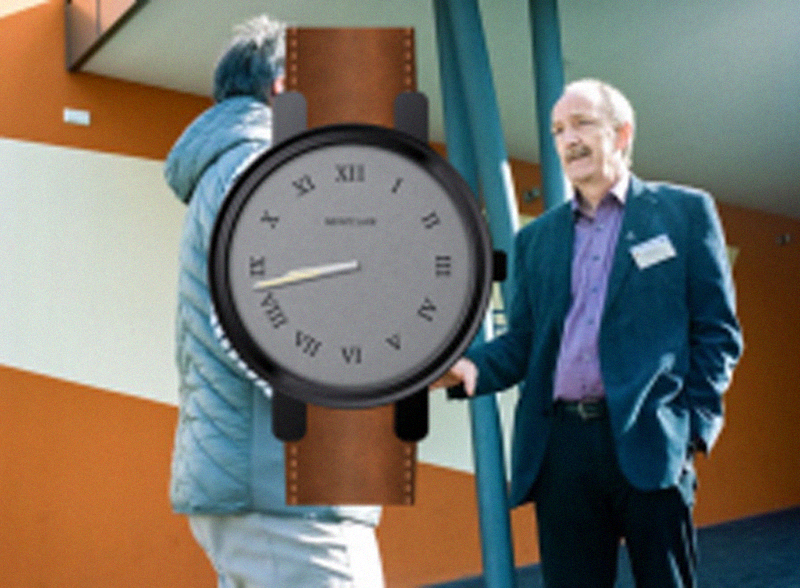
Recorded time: 8:43
